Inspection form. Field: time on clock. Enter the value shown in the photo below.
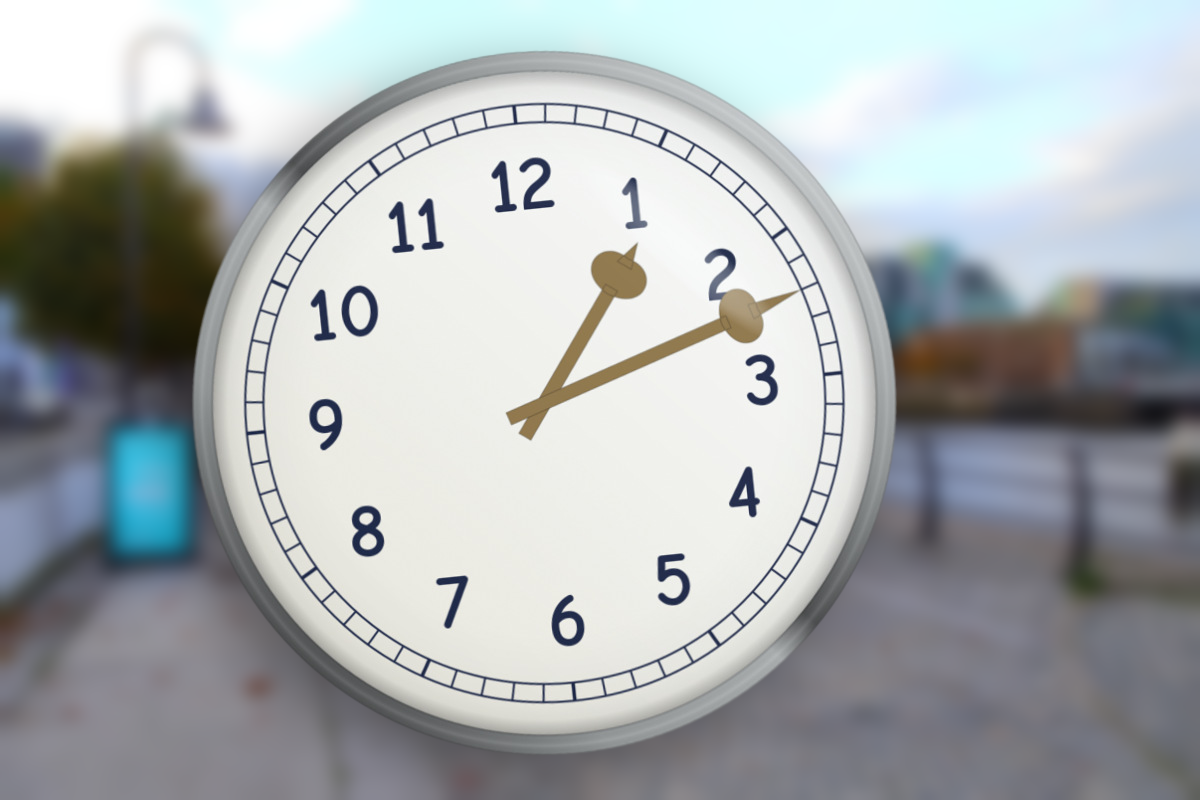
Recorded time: 1:12
